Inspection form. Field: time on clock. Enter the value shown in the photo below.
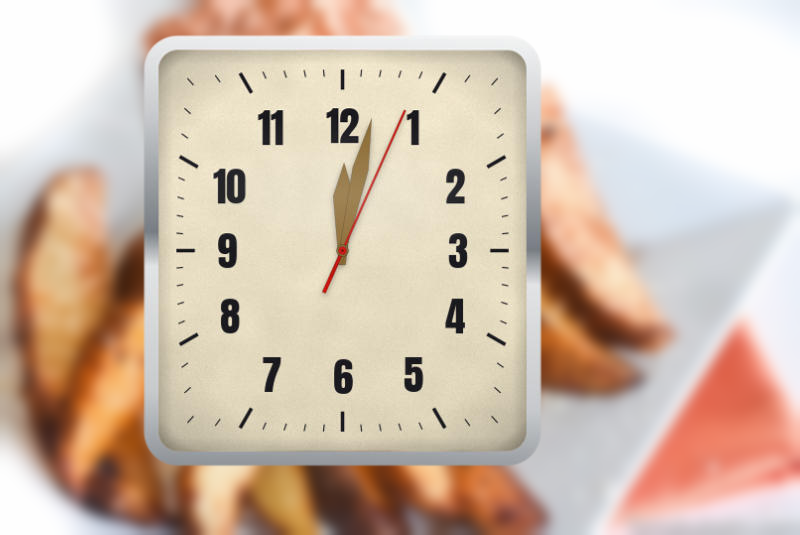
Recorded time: 12:02:04
